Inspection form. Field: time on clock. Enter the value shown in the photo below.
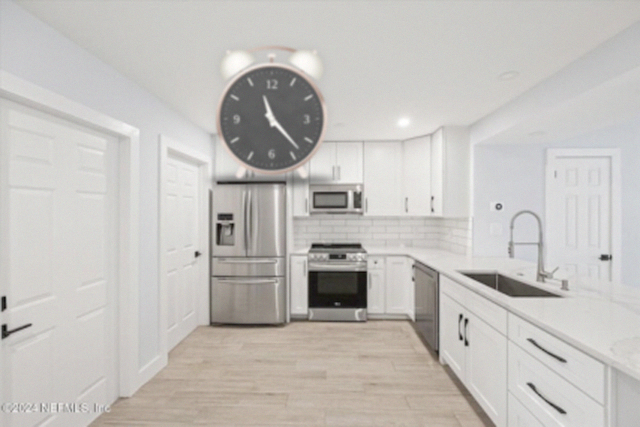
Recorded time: 11:23
